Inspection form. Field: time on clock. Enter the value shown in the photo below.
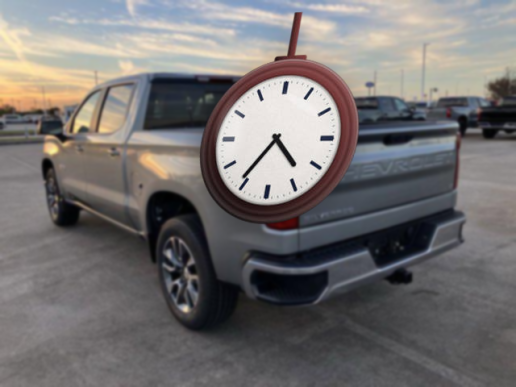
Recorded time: 4:36
